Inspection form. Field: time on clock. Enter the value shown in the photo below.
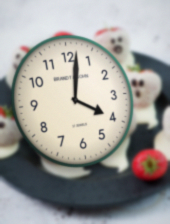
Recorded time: 4:02
